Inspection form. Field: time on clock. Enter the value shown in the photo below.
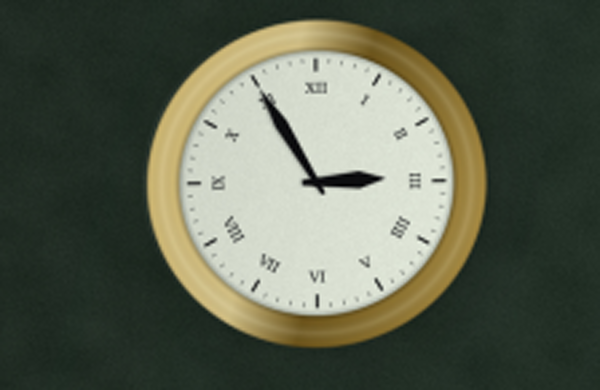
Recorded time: 2:55
